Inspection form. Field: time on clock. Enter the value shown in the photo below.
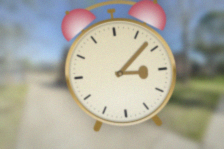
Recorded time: 3:08
